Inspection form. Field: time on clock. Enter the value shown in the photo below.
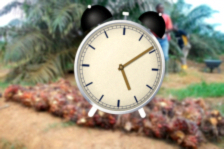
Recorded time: 5:09
